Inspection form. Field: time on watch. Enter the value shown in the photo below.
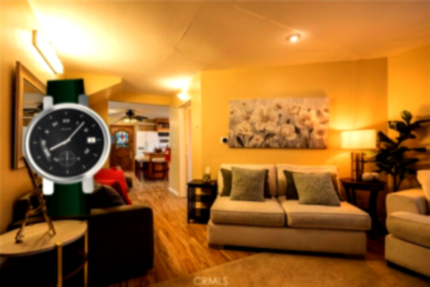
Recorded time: 8:07
